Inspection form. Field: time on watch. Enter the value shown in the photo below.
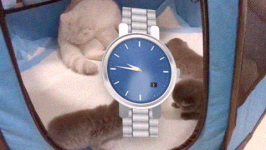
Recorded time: 9:46
